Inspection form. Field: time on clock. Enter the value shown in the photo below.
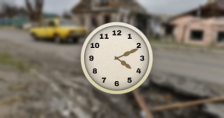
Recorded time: 4:11
